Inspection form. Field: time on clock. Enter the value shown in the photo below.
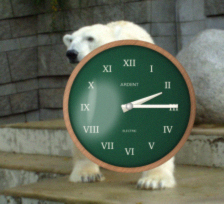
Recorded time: 2:15
